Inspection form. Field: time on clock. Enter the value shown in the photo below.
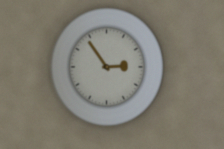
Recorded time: 2:54
